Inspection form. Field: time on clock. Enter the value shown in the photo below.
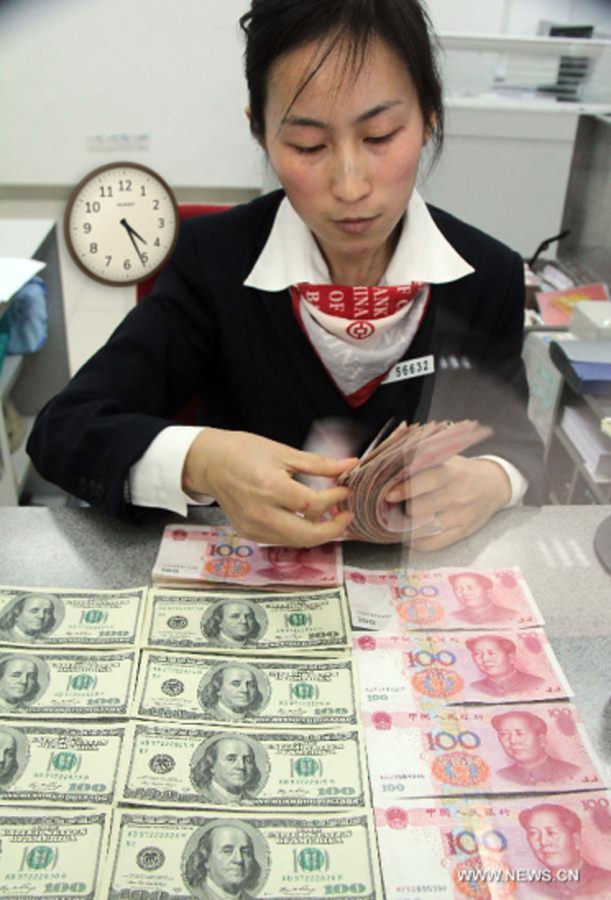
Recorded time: 4:26
